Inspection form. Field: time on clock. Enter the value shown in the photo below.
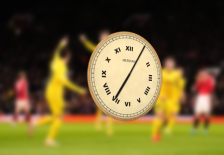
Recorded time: 7:05
